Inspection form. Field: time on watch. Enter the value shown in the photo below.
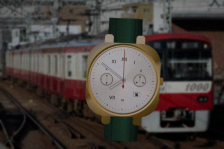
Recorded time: 7:51
